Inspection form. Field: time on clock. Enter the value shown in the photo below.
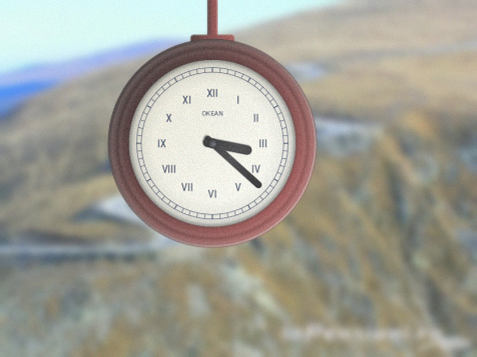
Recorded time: 3:22
